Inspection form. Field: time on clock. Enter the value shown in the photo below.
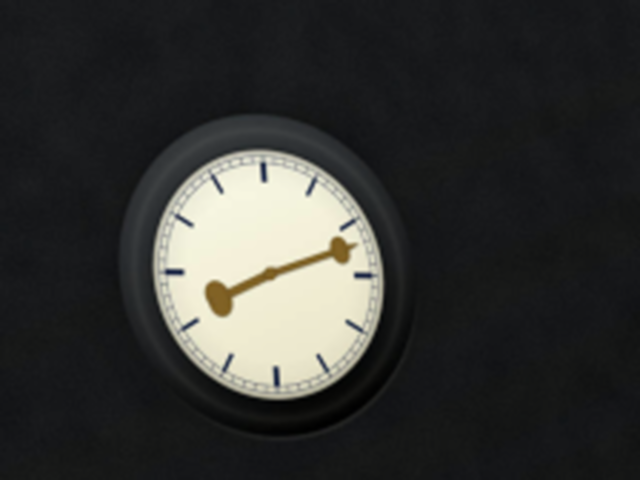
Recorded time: 8:12
